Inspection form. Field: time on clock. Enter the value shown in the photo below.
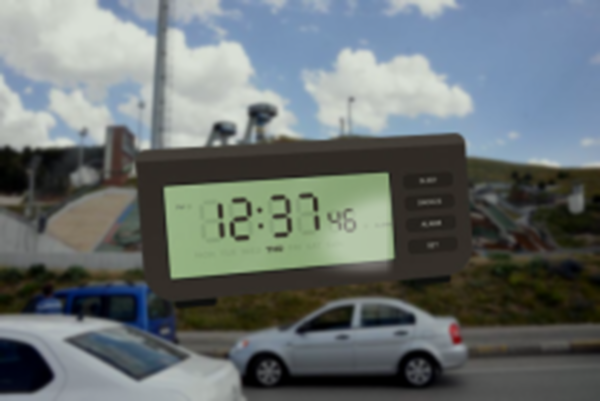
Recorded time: 12:37:46
